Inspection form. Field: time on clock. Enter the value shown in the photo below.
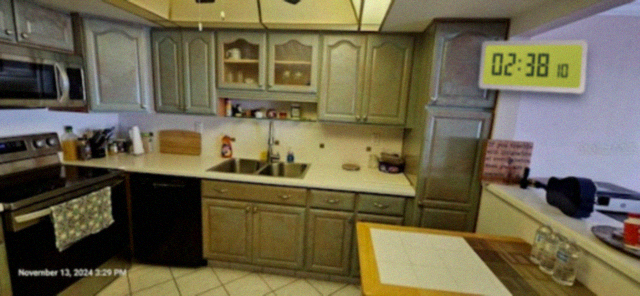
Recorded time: 2:38:10
